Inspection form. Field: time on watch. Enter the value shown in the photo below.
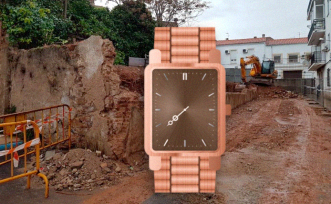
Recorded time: 7:38
